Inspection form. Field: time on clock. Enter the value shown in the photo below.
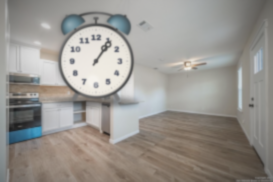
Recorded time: 1:06
